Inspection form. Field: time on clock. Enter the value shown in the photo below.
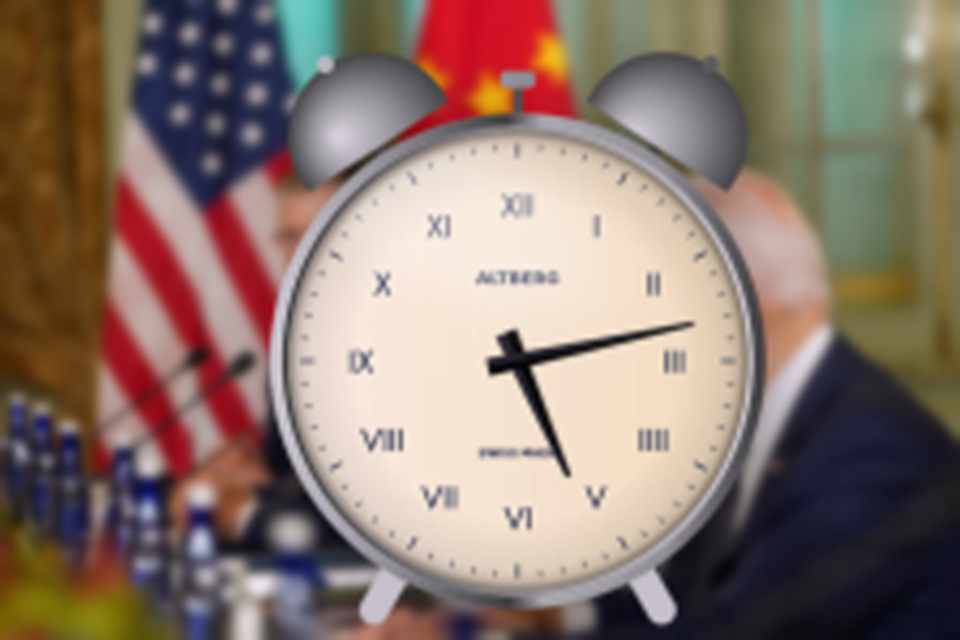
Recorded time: 5:13
